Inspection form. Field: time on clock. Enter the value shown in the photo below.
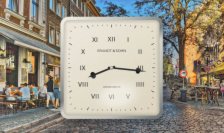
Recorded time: 8:16
